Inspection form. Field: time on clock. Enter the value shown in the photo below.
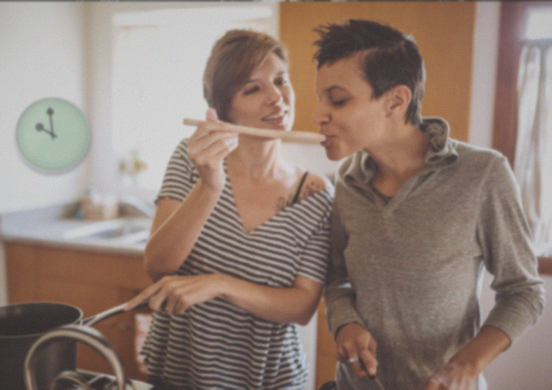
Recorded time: 9:59
